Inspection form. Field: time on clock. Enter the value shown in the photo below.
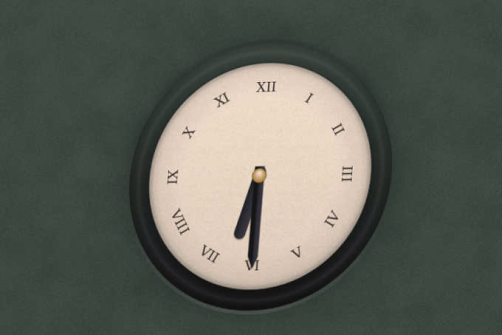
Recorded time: 6:30
